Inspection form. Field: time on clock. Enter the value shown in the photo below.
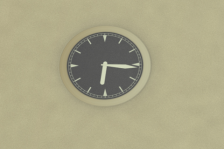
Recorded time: 6:16
